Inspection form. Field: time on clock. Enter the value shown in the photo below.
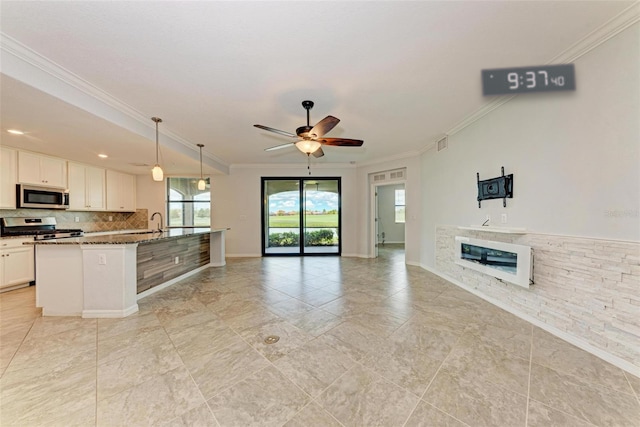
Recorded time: 9:37
